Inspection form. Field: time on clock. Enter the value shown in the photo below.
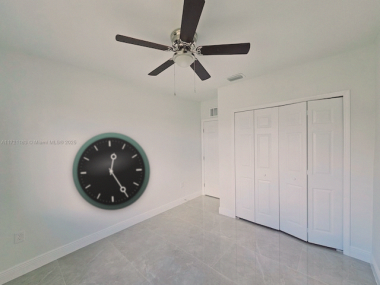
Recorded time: 12:25
